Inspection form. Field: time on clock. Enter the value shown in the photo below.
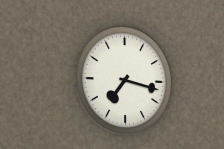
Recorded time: 7:17
